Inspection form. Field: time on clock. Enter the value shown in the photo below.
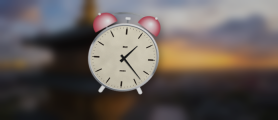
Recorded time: 1:23
